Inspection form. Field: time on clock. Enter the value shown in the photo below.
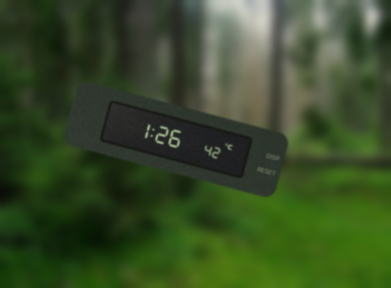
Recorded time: 1:26
